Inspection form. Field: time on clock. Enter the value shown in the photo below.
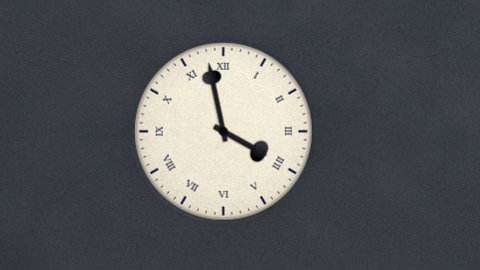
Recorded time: 3:58
